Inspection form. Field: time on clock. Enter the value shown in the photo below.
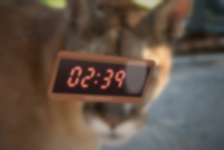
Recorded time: 2:39
